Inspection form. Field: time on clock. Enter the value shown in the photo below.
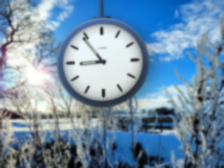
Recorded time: 8:54
